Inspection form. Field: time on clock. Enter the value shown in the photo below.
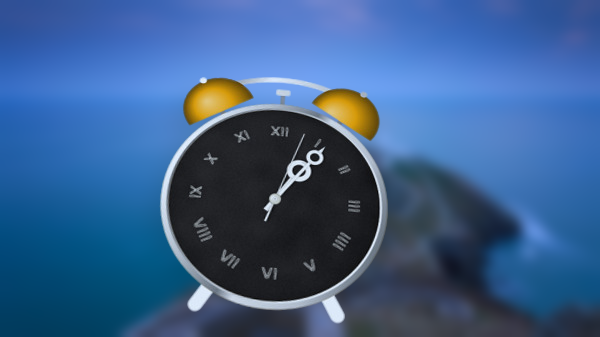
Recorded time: 1:06:03
